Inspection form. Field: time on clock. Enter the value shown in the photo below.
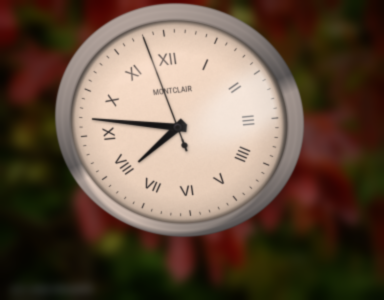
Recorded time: 7:46:58
